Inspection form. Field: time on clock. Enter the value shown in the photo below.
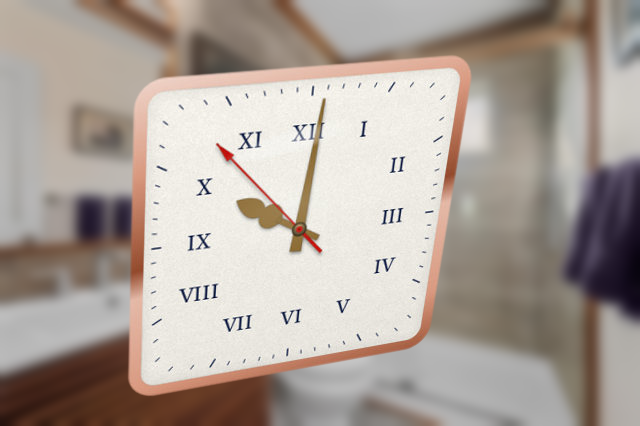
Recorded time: 10:00:53
